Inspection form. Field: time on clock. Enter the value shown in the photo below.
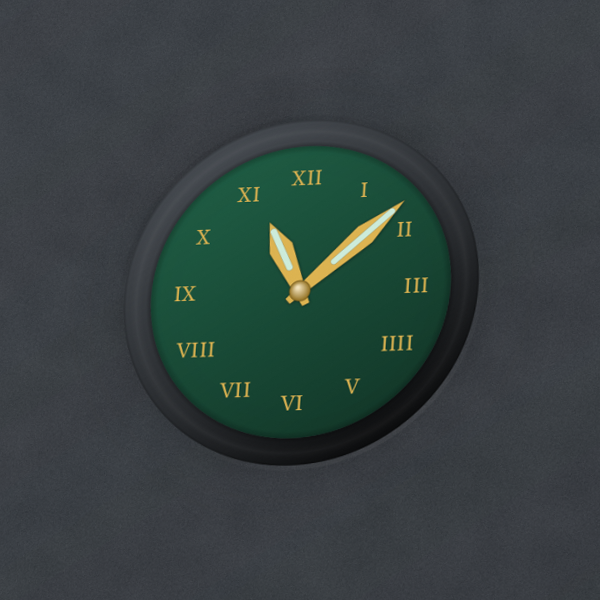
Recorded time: 11:08
